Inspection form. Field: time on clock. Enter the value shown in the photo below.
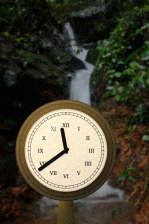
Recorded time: 11:39
